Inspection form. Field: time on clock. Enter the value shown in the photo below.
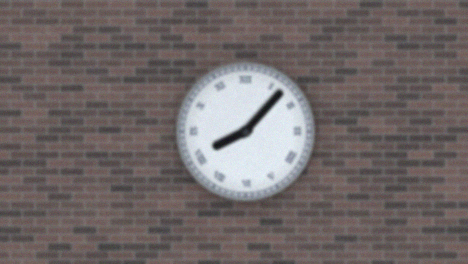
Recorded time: 8:07
